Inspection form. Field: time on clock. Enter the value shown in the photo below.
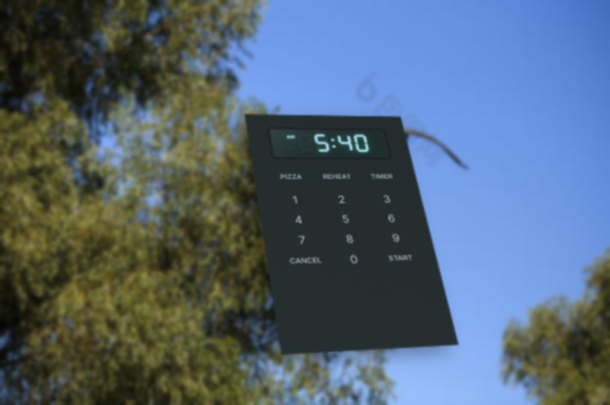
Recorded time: 5:40
